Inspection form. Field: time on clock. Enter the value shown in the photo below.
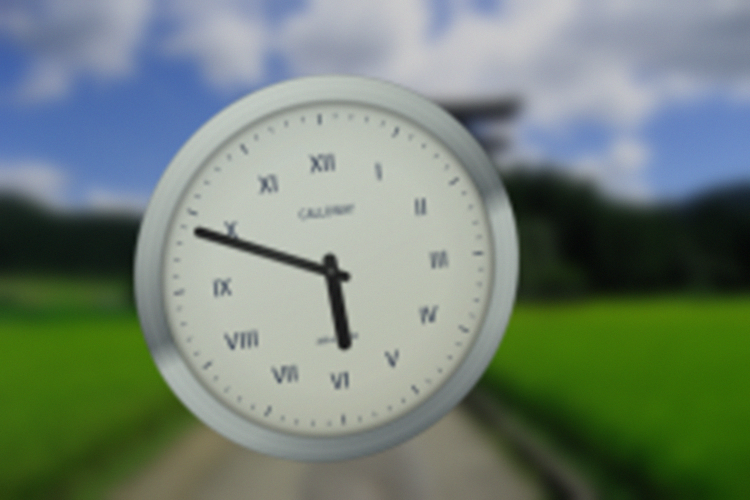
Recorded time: 5:49
